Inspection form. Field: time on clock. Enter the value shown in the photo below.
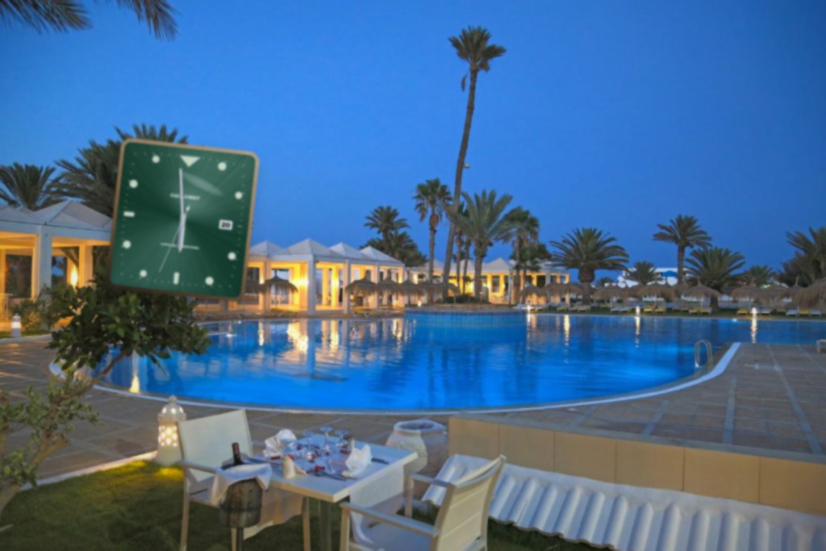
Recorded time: 5:58:33
